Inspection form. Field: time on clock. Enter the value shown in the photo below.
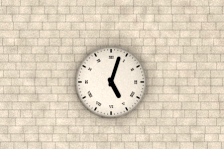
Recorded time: 5:03
